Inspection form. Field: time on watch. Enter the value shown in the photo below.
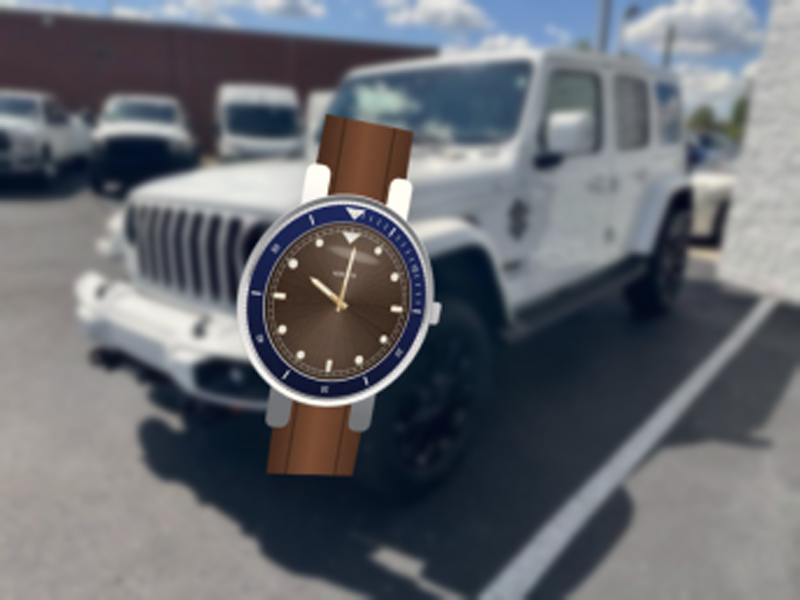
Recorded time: 10:01
